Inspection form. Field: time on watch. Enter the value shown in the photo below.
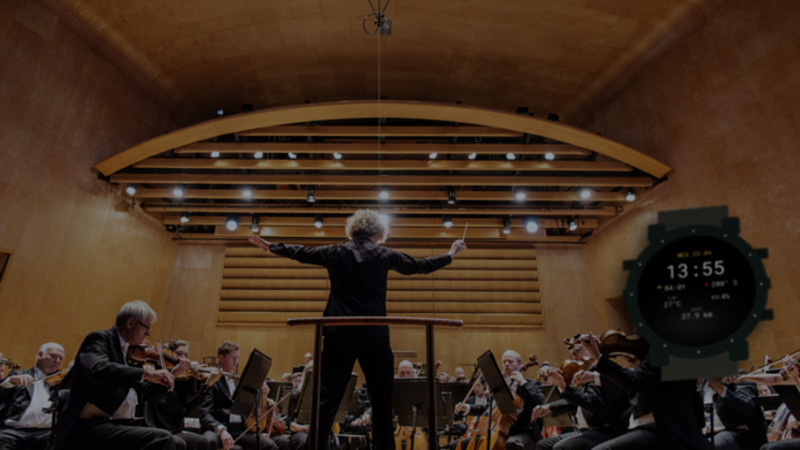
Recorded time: 13:55
